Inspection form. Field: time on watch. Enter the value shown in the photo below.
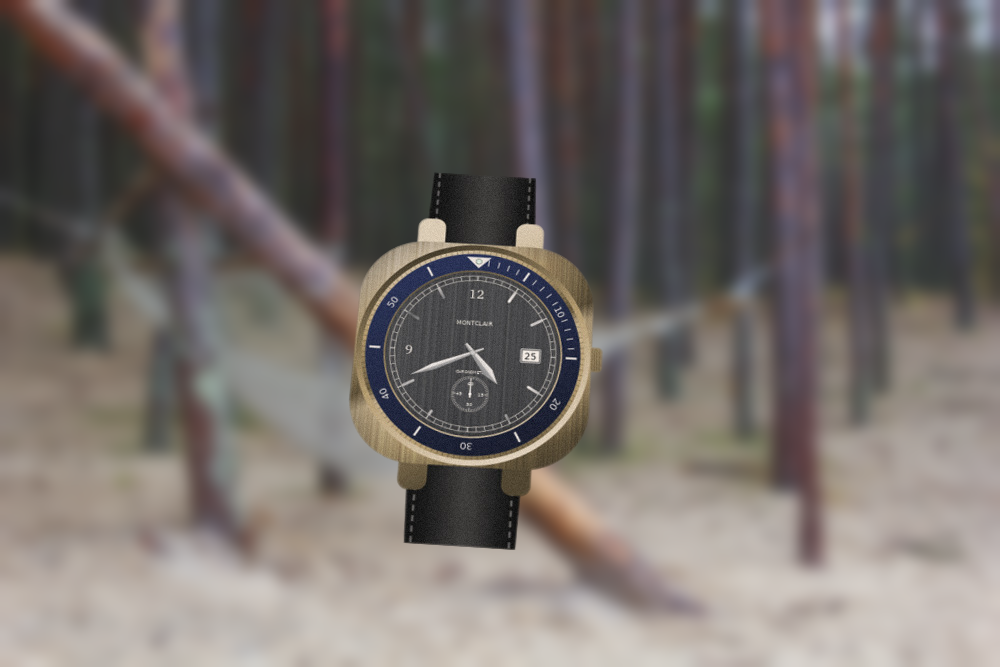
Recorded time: 4:41
